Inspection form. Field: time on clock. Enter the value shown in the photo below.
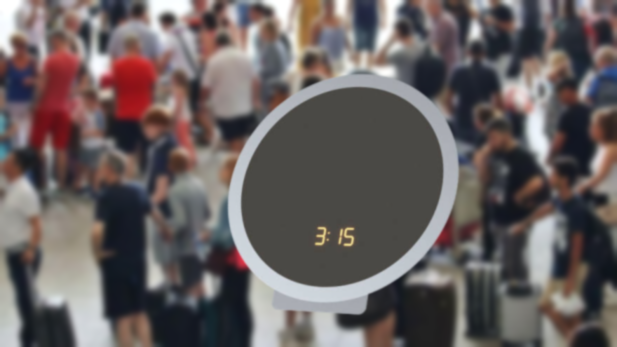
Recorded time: 3:15
